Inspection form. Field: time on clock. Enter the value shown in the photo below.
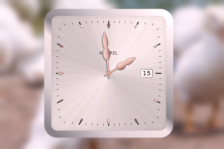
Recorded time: 1:59
